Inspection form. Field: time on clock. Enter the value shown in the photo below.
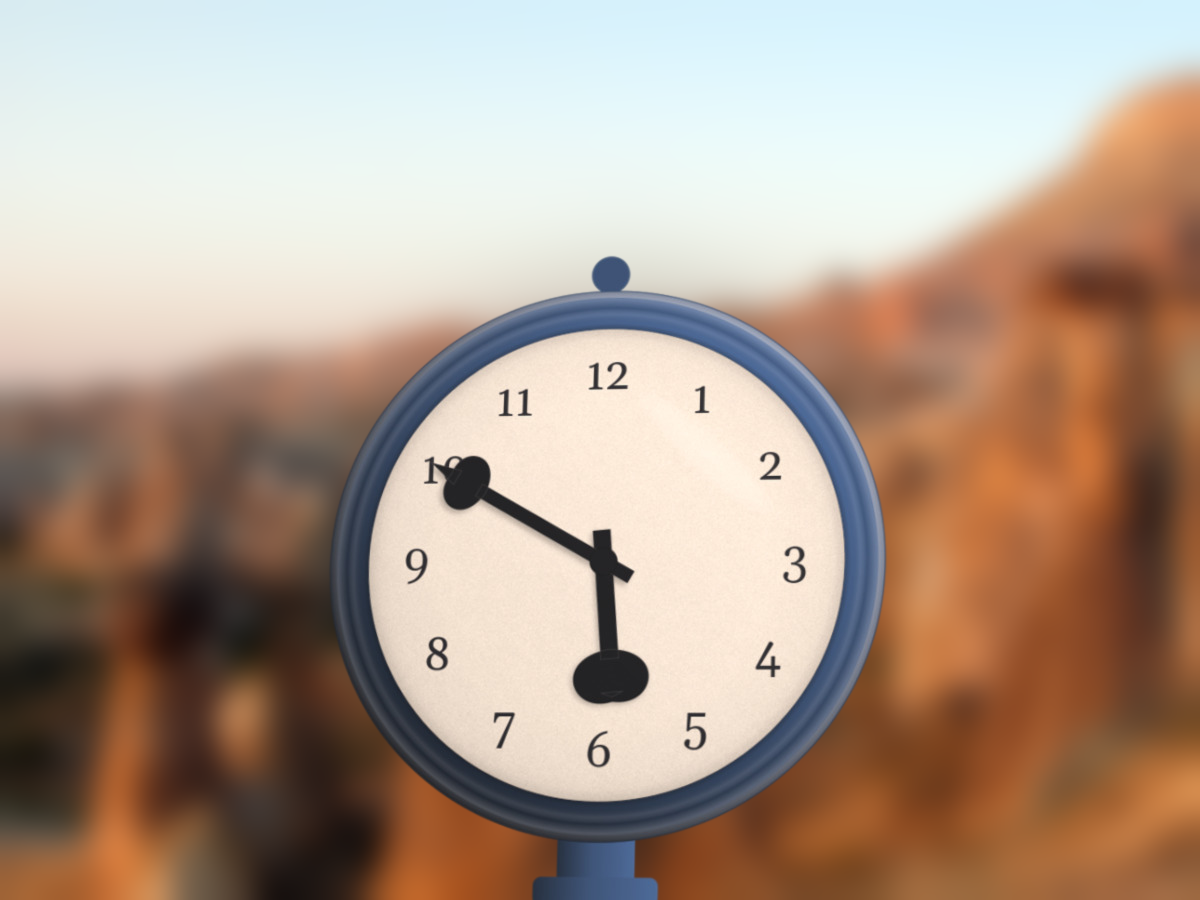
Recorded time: 5:50
